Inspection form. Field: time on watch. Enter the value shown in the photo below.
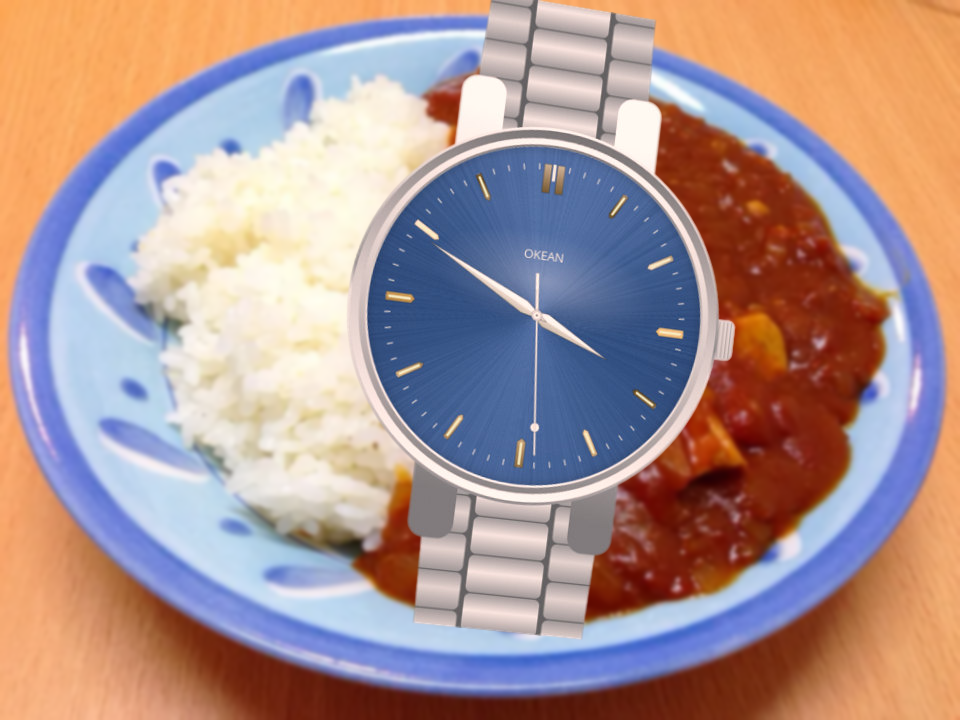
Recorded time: 3:49:29
